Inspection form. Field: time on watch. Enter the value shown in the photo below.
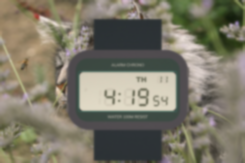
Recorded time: 4:19:54
